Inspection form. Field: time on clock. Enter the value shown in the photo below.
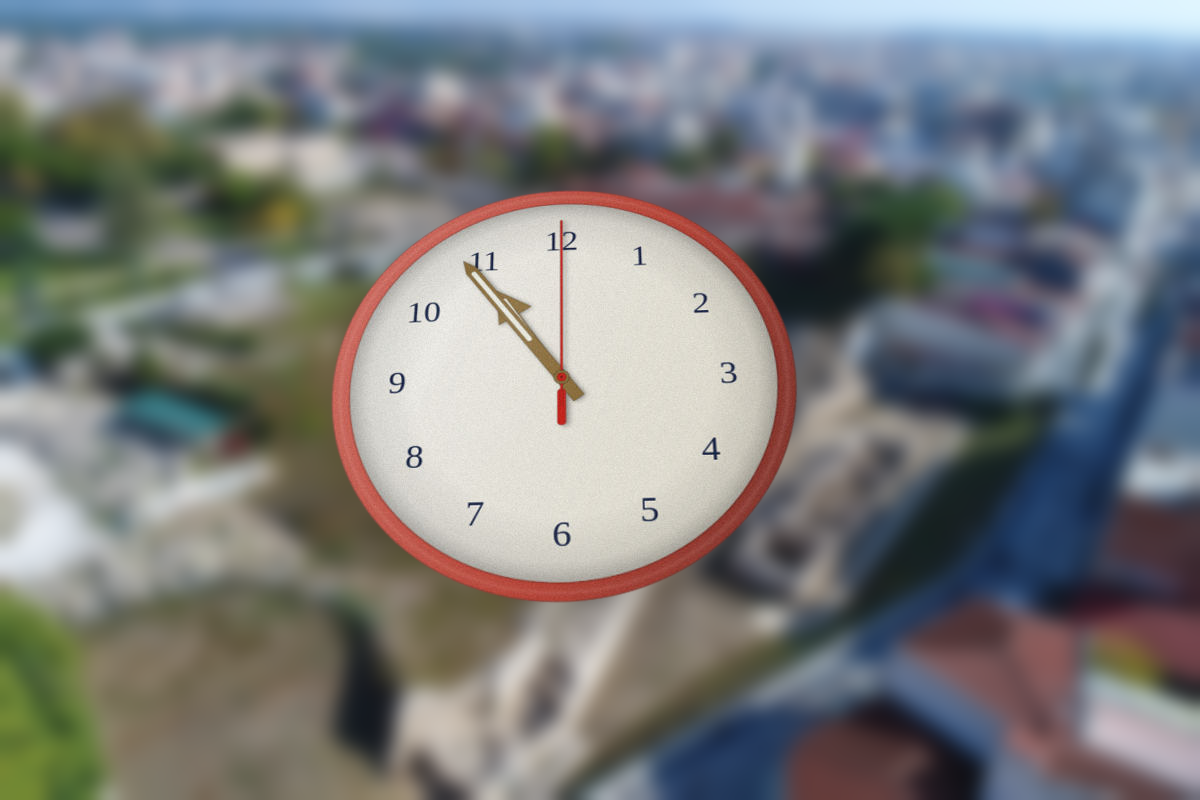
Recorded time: 10:54:00
